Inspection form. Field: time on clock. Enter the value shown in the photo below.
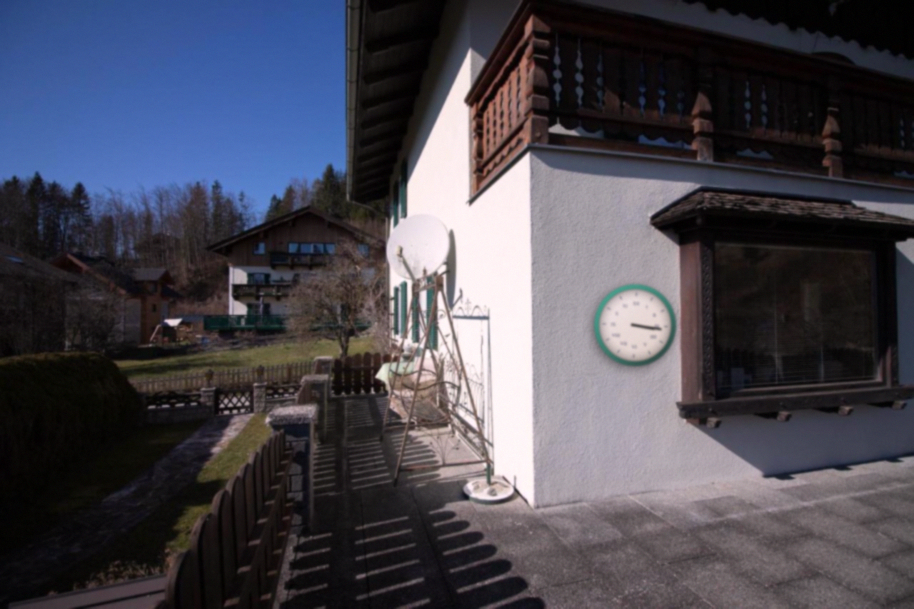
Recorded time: 3:16
